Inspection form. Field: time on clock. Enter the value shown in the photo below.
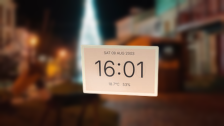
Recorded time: 16:01
